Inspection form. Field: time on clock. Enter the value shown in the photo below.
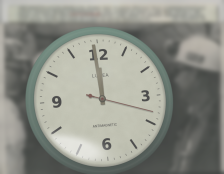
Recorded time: 11:59:18
